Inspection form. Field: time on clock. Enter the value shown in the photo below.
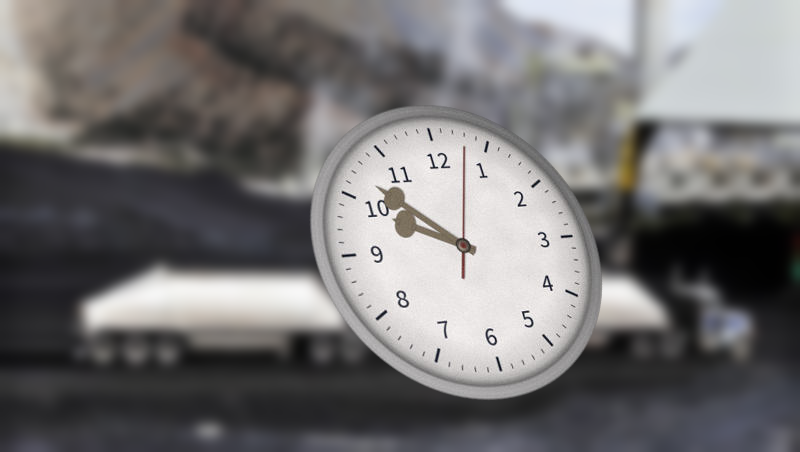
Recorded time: 9:52:03
